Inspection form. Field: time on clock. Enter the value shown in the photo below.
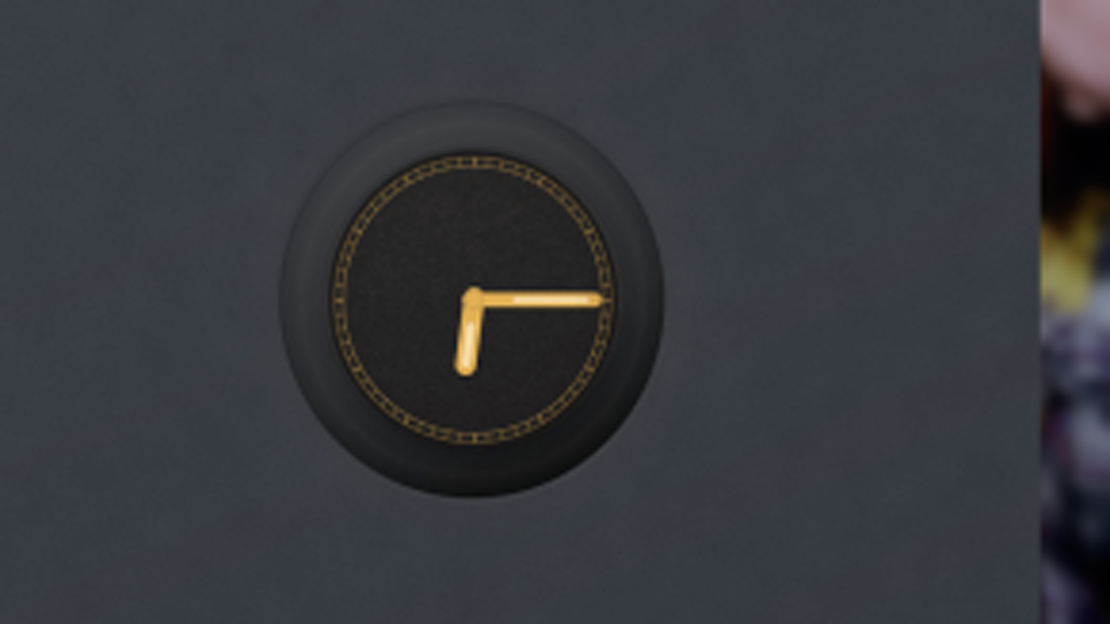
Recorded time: 6:15
